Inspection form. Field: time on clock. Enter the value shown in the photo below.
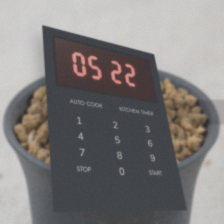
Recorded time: 5:22
